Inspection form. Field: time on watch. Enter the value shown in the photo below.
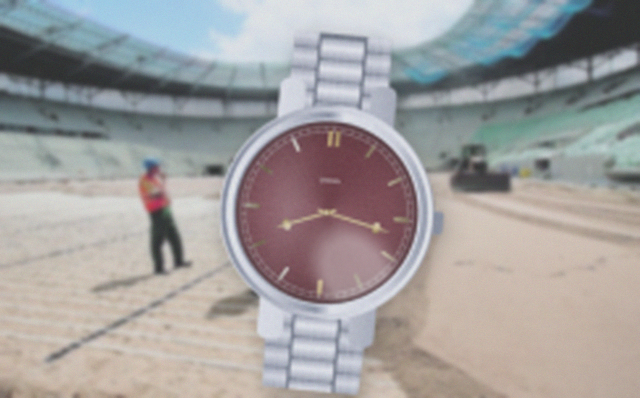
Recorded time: 8:17
